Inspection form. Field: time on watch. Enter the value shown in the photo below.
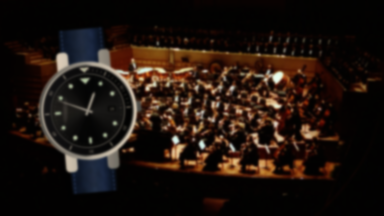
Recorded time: 12:49
